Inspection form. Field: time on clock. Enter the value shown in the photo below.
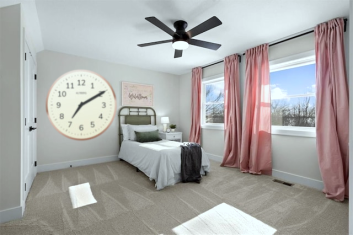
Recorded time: 7:10
